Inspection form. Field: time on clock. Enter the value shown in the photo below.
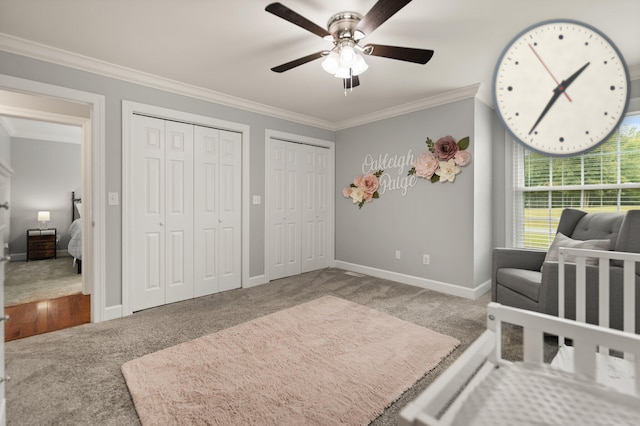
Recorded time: 1:35:54
